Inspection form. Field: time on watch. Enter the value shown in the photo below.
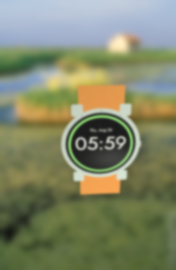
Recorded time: 5:59
